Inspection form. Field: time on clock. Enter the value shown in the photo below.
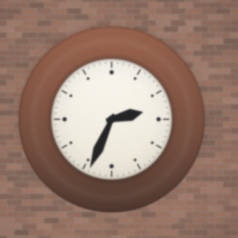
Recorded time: 2:34
